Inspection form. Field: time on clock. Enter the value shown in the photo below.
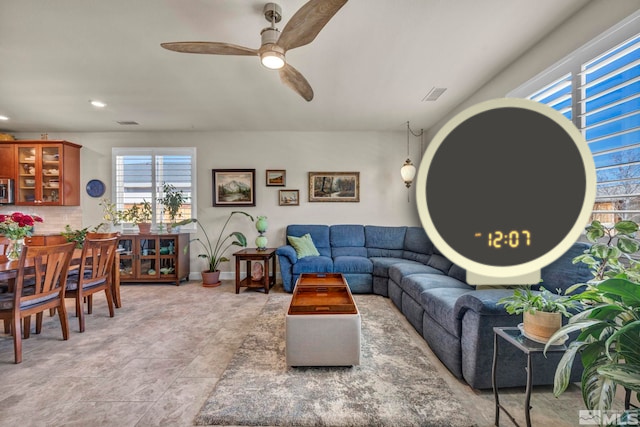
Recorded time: 12:07
